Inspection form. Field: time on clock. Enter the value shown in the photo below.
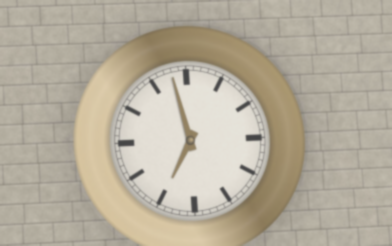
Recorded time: 6:58
